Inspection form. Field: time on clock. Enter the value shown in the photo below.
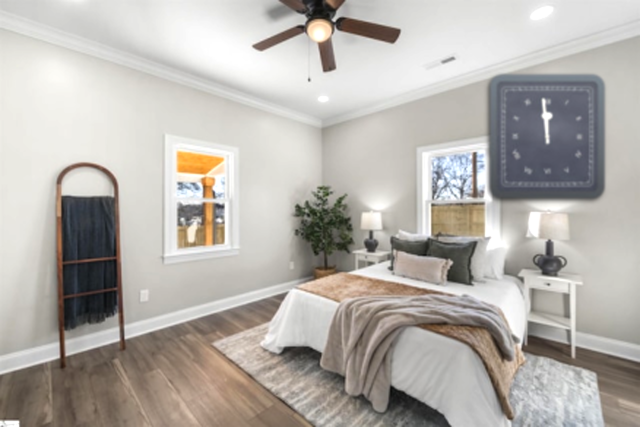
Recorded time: 11:59
